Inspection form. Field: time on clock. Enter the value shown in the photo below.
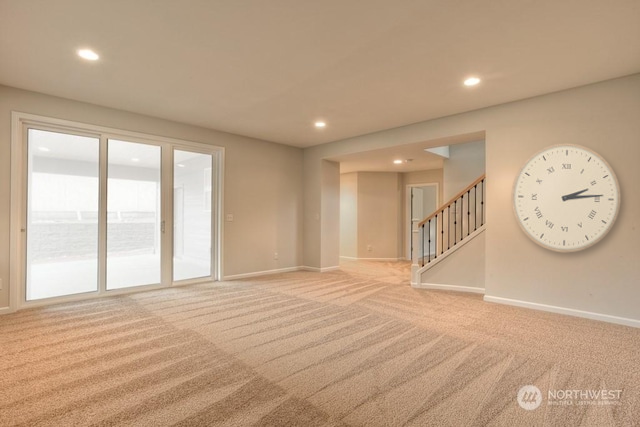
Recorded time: 2:14
